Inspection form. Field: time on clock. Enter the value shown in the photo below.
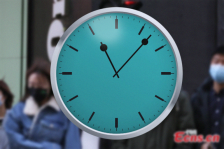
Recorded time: 11:07
